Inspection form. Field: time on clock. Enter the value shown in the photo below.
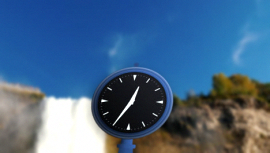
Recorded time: 12:35
